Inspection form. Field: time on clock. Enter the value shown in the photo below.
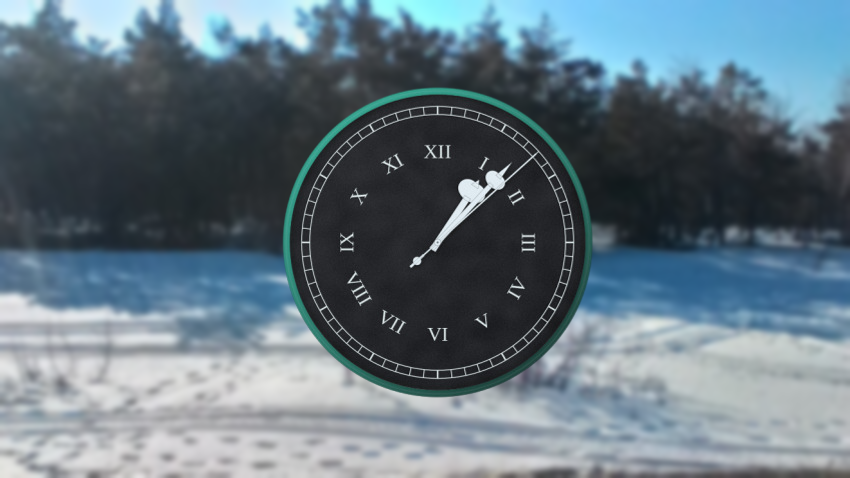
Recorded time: 1:07:08
